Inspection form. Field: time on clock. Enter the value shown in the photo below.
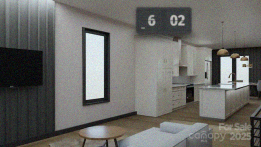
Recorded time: 6:02
